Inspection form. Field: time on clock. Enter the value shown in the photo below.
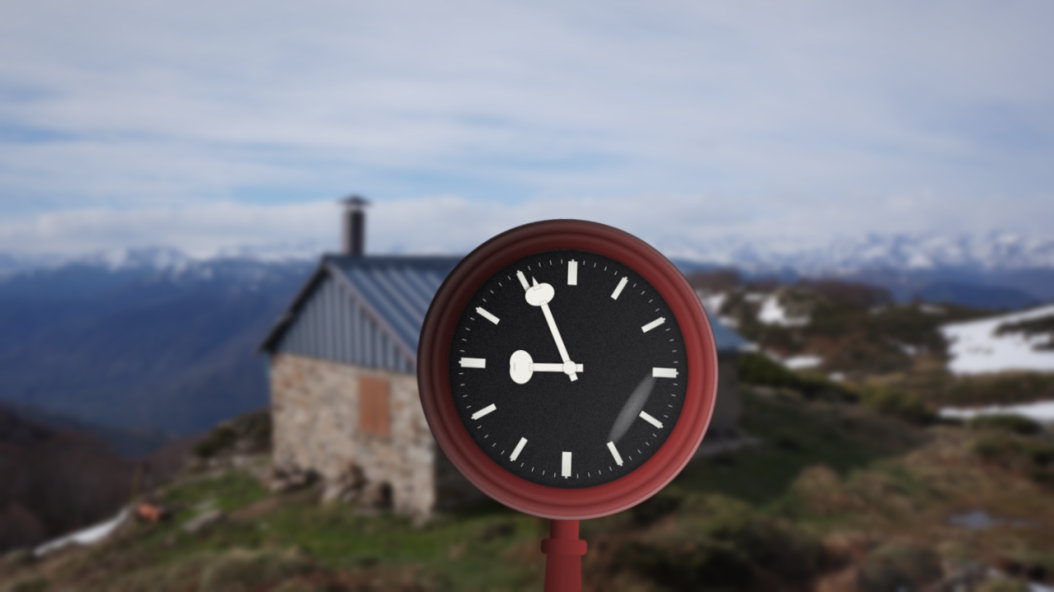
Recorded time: 8:56
